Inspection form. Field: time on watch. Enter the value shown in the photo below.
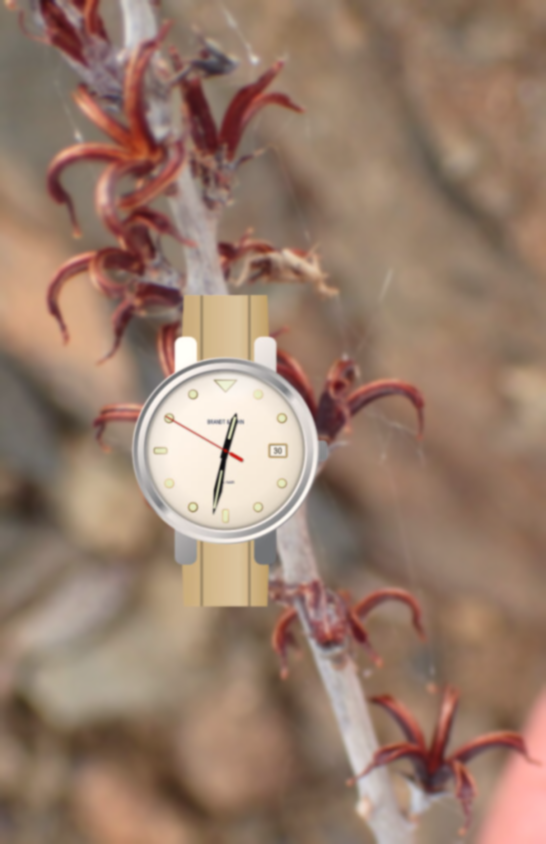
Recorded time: 12:31:50
